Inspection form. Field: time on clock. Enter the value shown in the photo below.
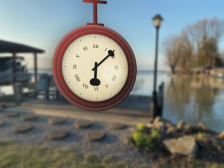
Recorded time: 6:08
